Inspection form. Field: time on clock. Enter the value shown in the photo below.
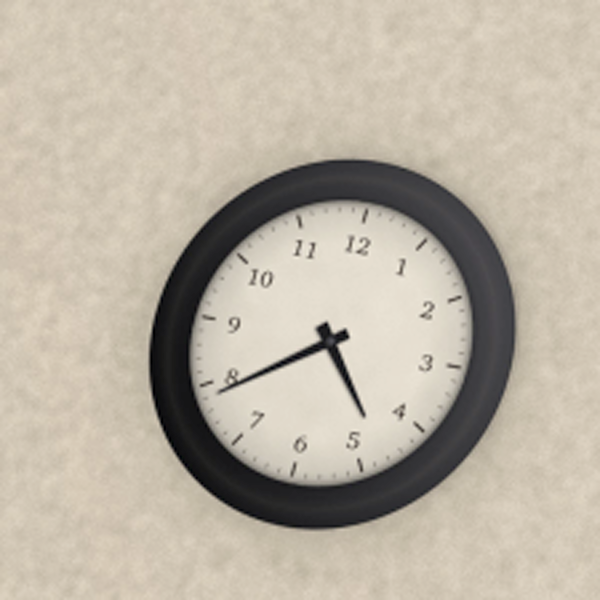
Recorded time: 4:39
